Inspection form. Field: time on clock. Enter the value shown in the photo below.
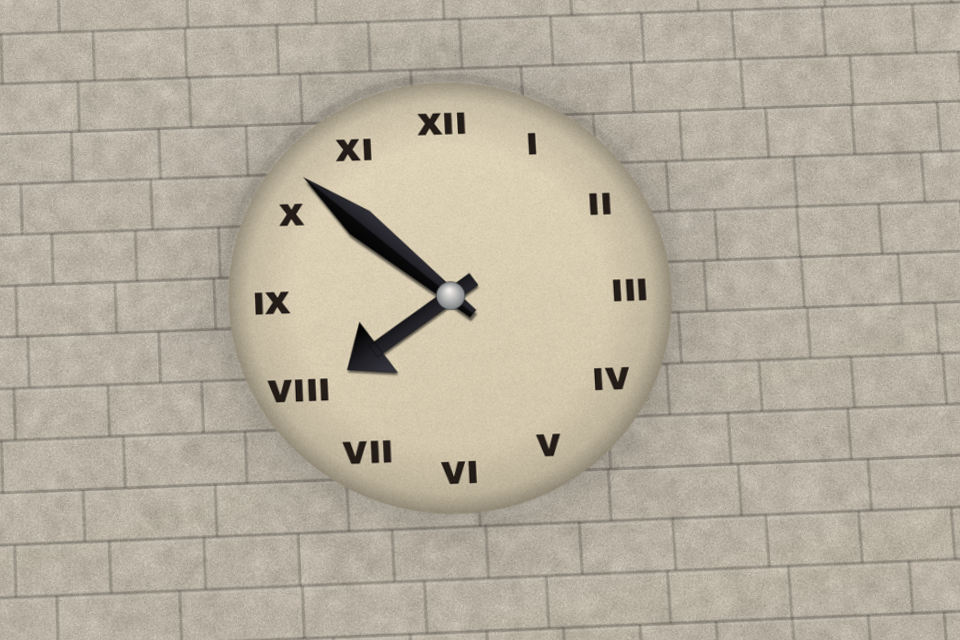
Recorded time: 7:52
